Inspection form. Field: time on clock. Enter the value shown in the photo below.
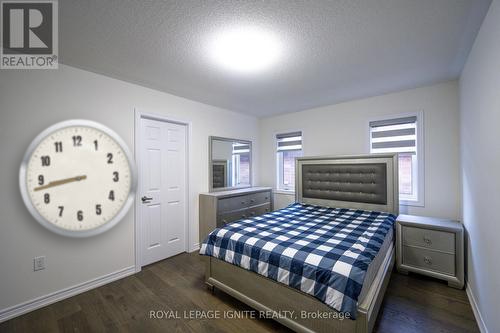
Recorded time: 8:43
